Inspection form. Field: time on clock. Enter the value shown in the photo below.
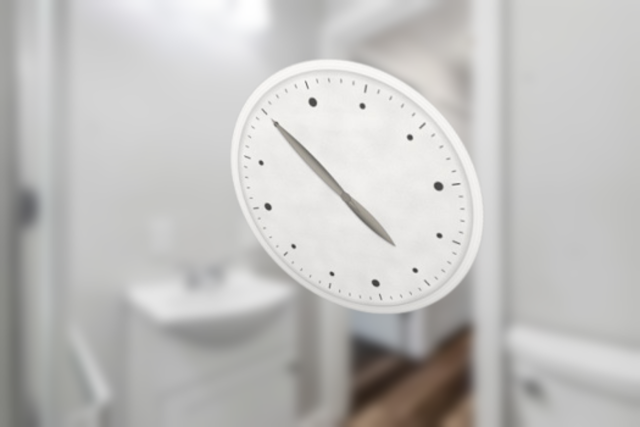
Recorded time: 4:55
